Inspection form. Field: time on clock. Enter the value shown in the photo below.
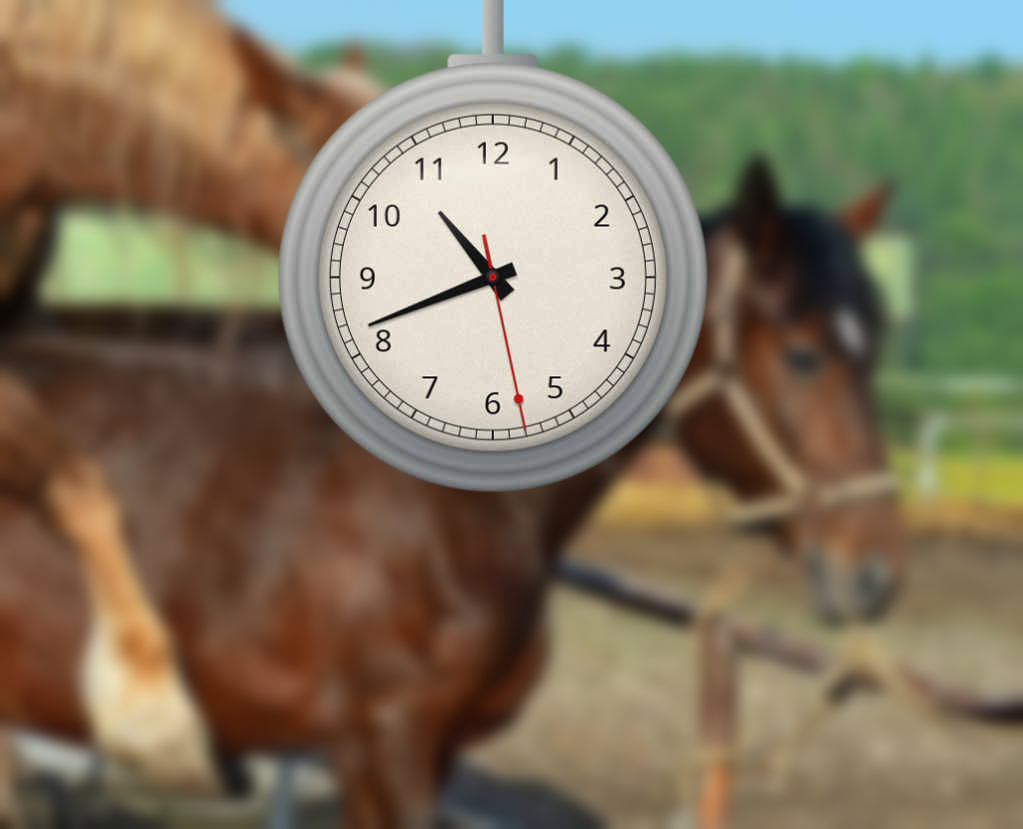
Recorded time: 10:41:28
